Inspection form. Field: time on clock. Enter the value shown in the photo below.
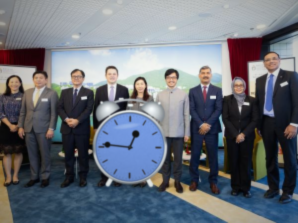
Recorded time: 12:46
